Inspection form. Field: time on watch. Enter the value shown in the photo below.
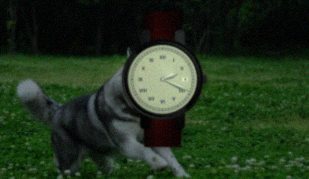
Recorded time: 2:19
